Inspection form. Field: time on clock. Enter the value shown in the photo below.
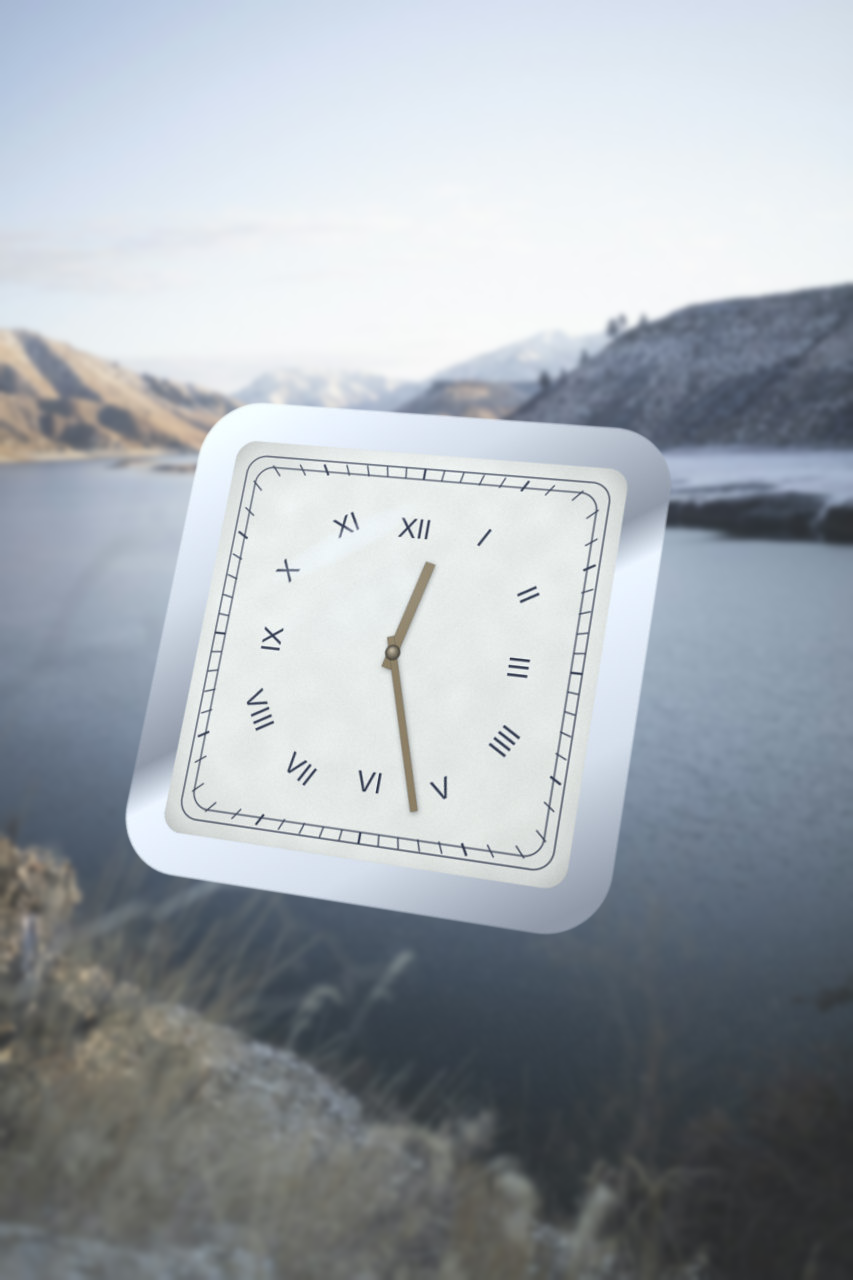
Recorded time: 12:27
